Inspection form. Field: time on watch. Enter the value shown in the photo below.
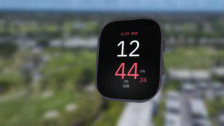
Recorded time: 12:44
